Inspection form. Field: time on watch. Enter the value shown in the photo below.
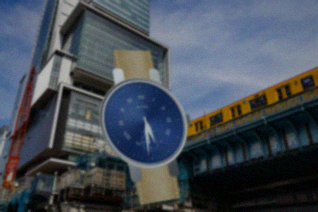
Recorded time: 5:31
